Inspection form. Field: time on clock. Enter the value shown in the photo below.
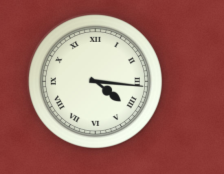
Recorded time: 4:16
